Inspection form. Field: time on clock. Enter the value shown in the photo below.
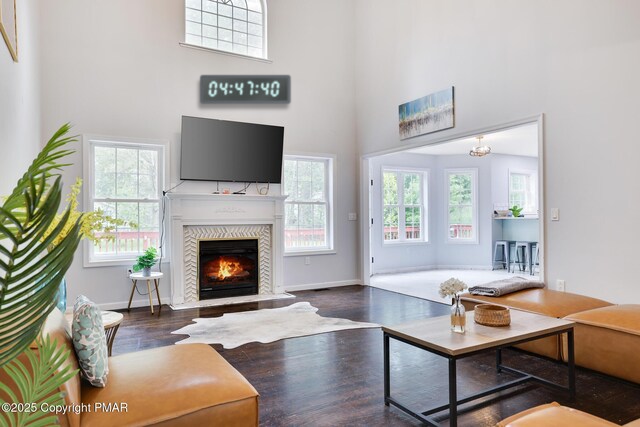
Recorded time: 4:47:40
